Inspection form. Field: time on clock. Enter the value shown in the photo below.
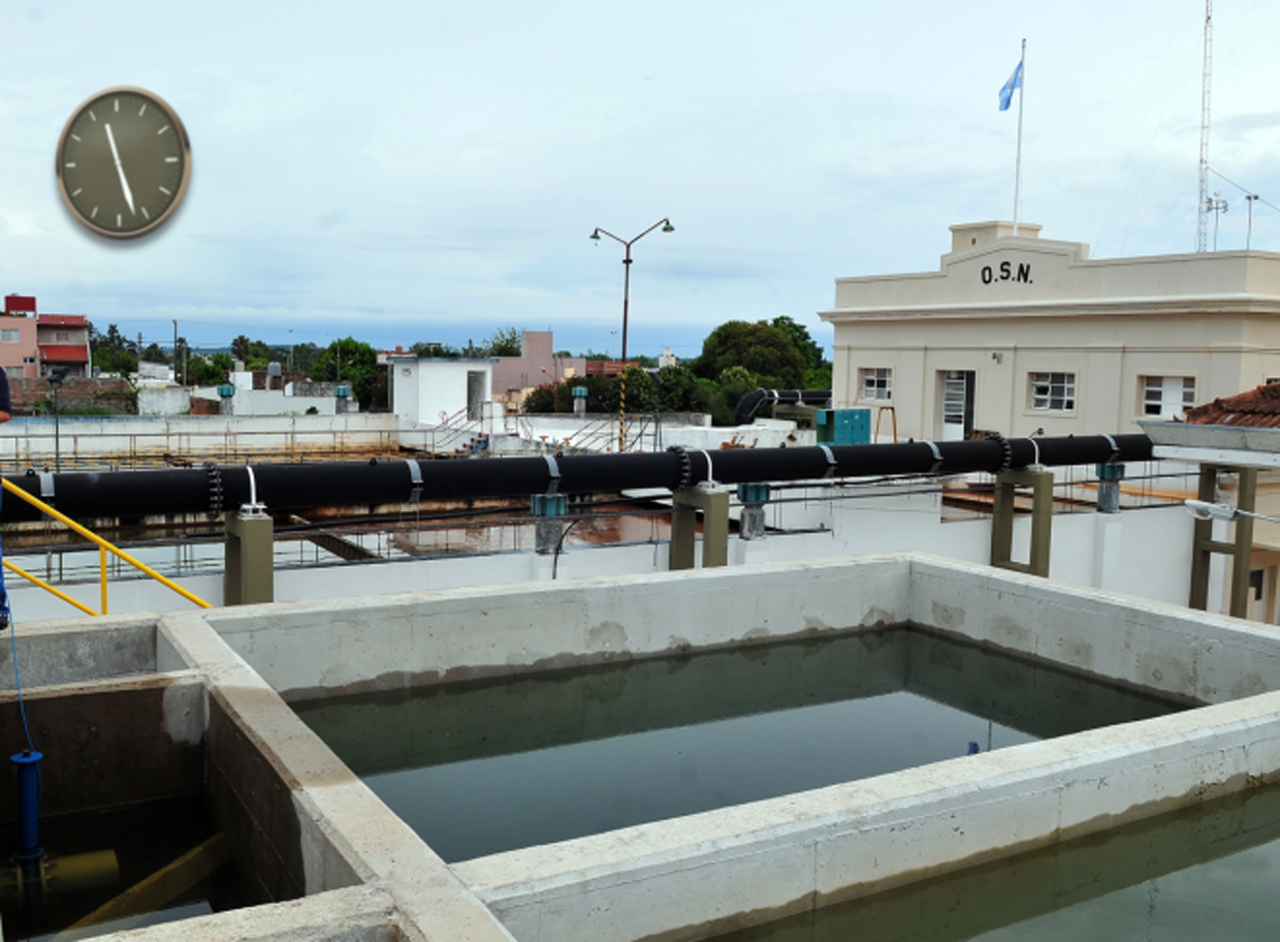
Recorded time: 11:27
